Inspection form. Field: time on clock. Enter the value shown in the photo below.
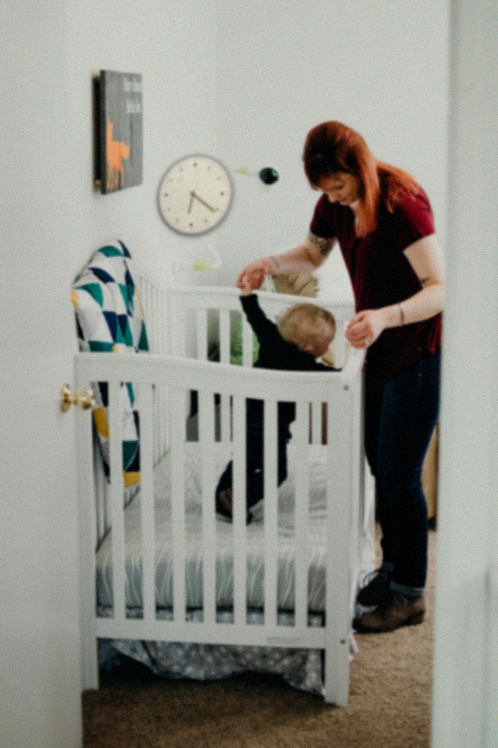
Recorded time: 6:21
